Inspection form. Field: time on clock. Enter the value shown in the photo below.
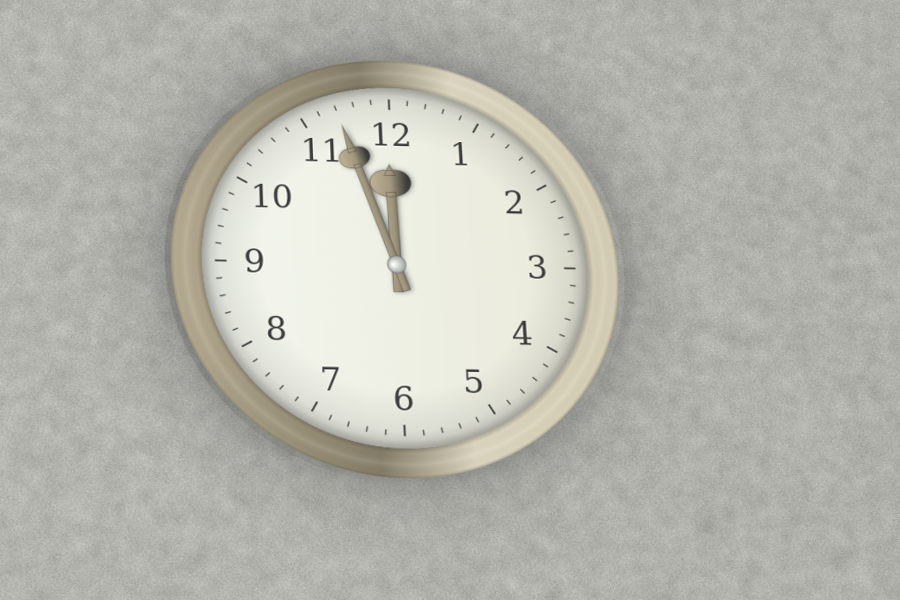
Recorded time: 11:57
